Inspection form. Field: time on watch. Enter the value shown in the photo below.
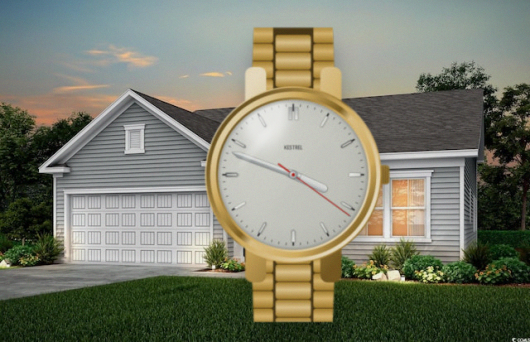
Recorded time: 3:48:21
